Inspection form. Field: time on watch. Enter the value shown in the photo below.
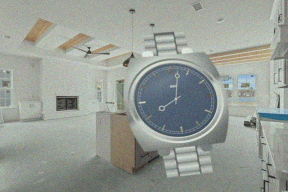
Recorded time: 8:02
